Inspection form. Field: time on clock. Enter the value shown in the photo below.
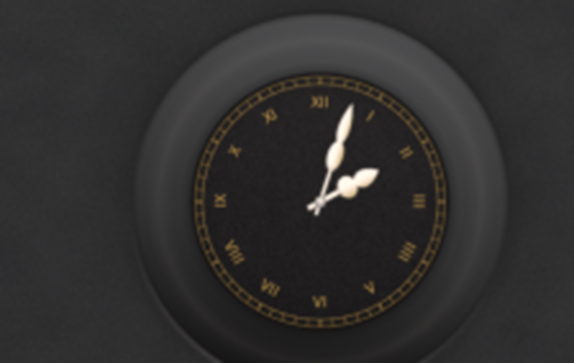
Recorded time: 2:03
